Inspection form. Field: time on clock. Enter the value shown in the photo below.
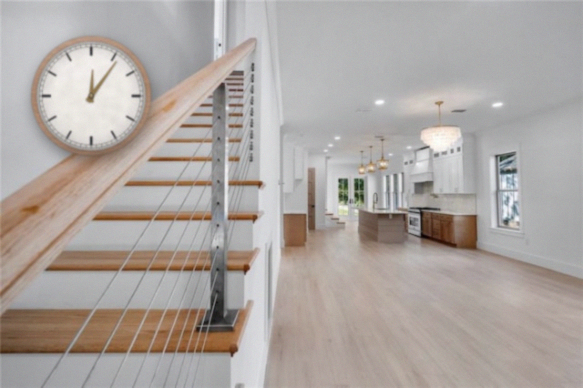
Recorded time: 12:06
